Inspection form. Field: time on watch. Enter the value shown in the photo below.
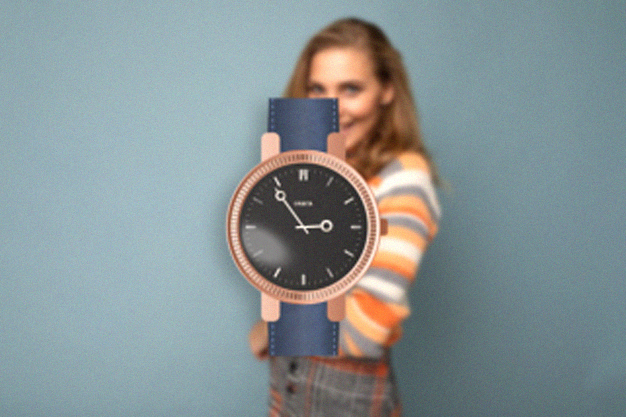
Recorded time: 2:54
